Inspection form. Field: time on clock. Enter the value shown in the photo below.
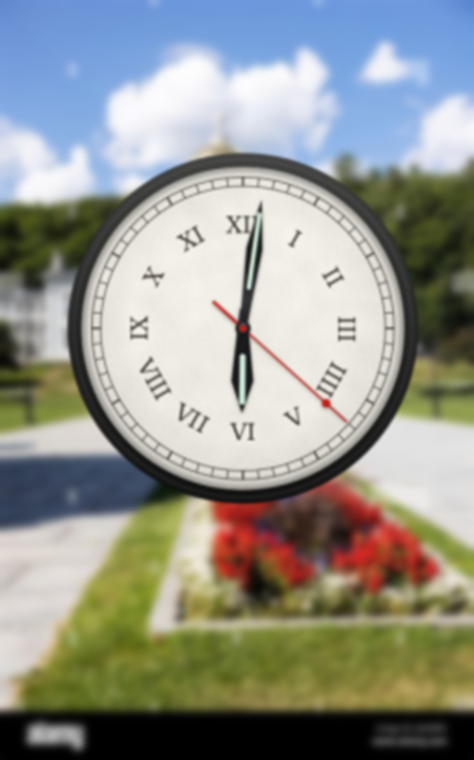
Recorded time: 6:01:22
